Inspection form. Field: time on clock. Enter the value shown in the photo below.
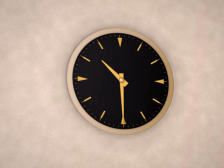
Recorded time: 10:30
